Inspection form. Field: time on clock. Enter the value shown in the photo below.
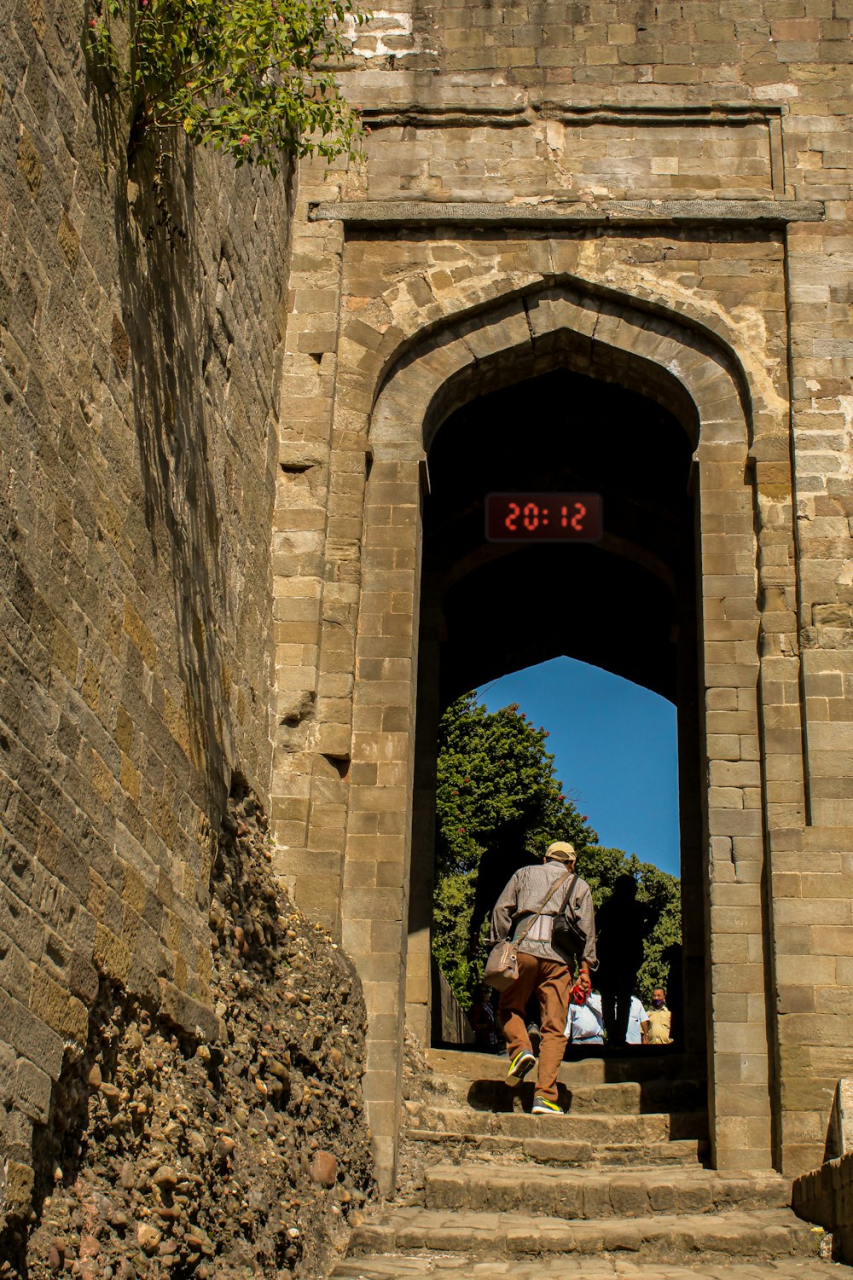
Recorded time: 20:12
